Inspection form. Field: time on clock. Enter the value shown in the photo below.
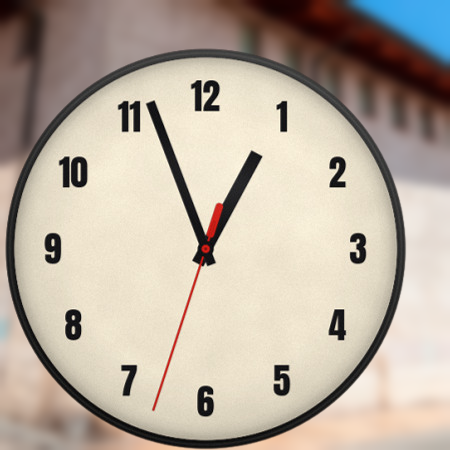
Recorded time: 12:56:33
